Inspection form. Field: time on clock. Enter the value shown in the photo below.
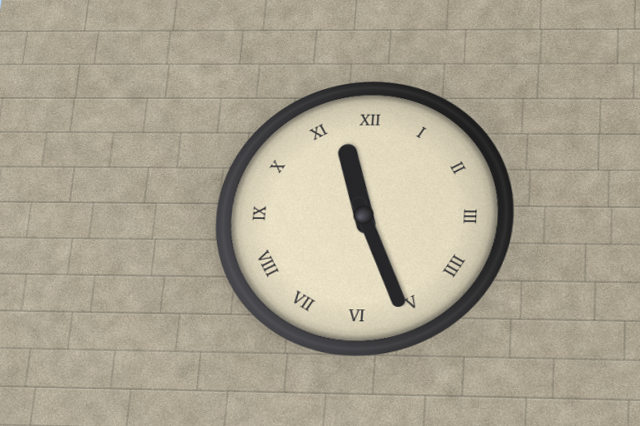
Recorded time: 11:26
